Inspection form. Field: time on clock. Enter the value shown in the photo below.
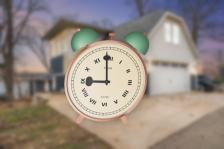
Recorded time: 8:59
